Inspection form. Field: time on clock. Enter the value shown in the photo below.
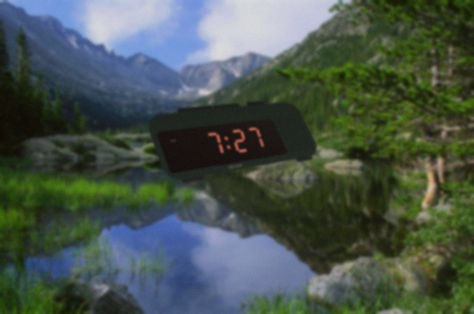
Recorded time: 7:27
